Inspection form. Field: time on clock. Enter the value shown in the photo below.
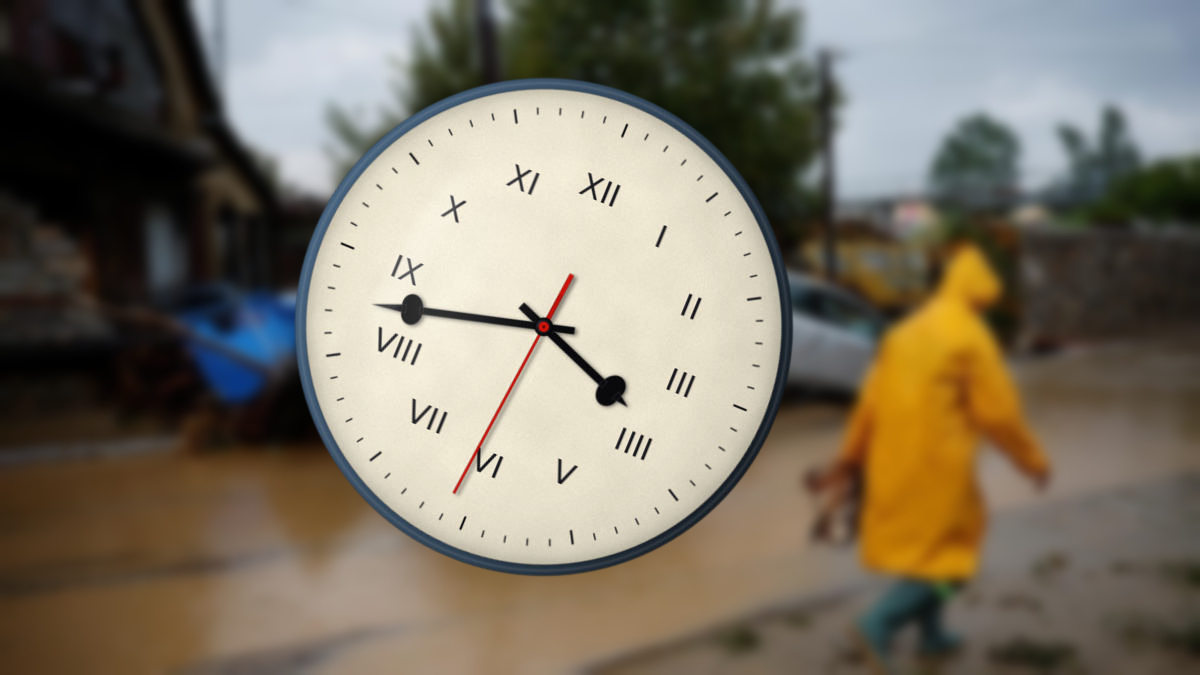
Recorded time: 3:42:31
